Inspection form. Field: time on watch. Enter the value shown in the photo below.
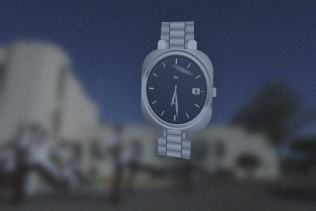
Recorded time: 6:29
